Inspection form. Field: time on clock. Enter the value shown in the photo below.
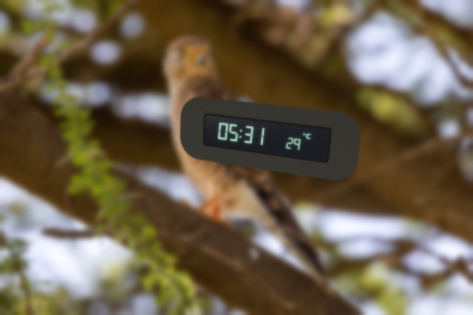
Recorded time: 5:31
